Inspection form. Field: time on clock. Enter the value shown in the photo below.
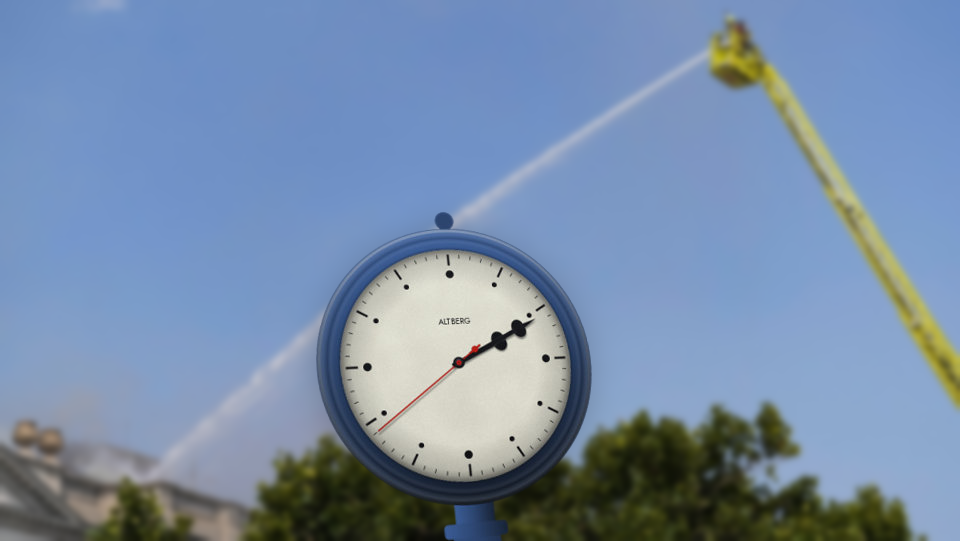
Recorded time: 2:10:39
